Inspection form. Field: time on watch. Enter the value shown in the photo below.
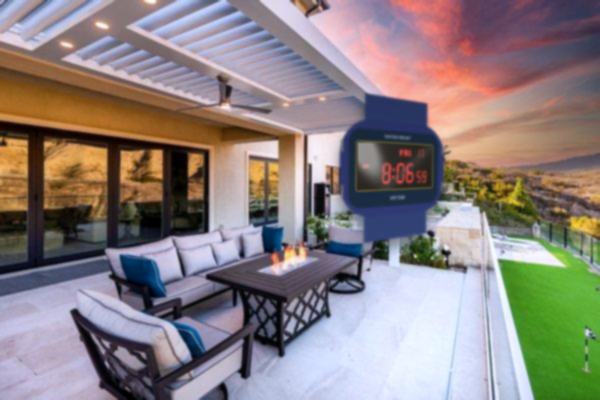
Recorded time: 8:06
